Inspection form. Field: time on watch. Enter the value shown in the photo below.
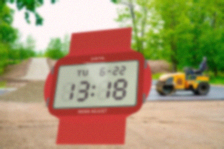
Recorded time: 13:18
